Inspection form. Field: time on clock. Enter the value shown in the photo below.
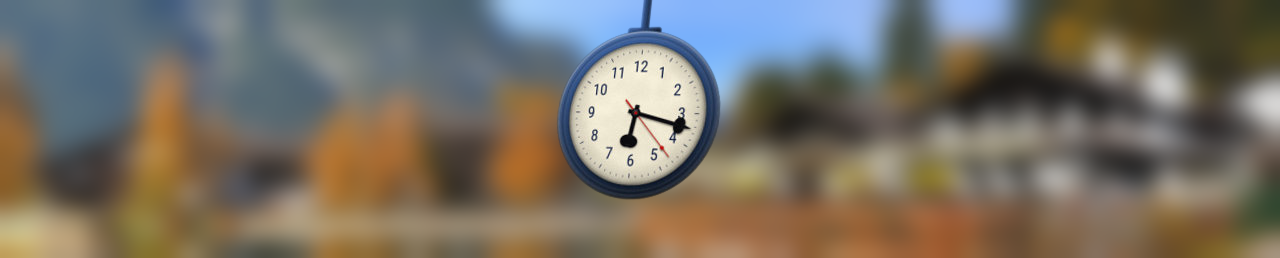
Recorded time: 6:17:23
